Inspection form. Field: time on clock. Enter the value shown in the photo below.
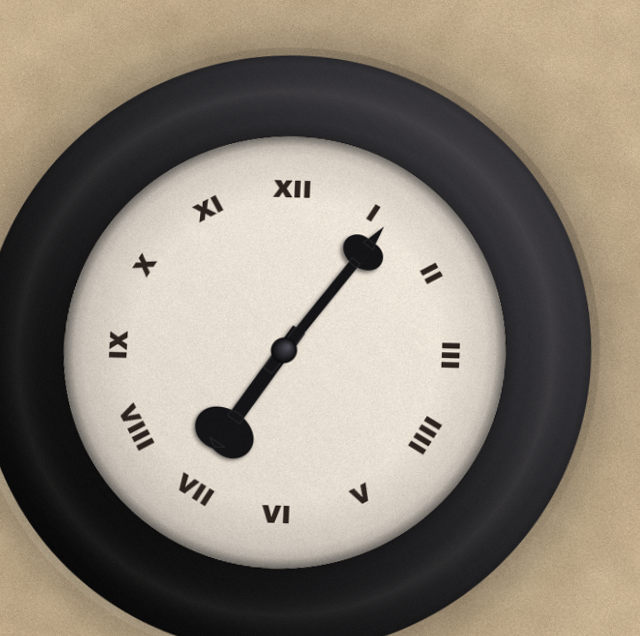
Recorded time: 7:06
